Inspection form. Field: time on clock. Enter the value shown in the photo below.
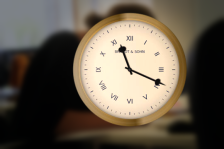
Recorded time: 11:19
